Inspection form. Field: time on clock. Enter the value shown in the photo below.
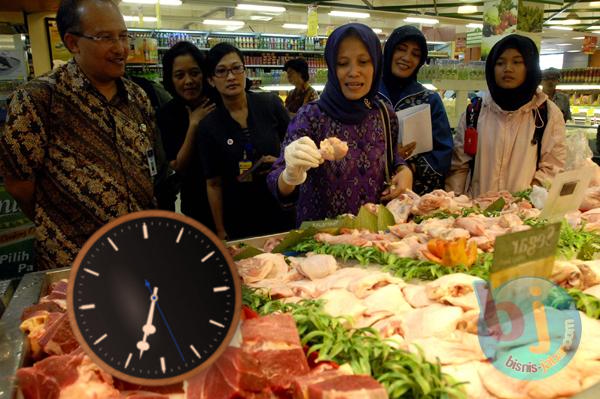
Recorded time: 6:33:27
